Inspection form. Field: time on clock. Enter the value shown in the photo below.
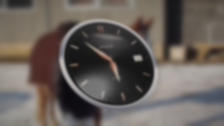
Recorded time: 5:53
